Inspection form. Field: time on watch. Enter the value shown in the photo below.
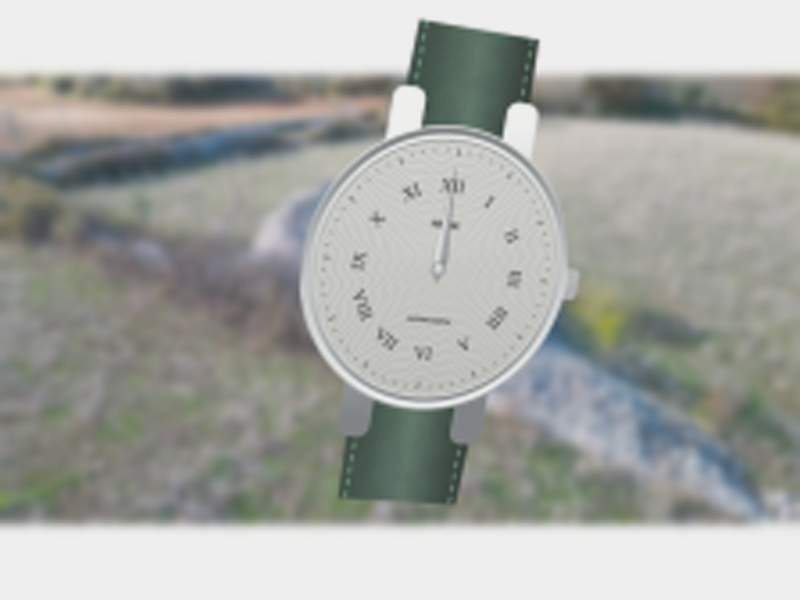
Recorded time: 12:00
